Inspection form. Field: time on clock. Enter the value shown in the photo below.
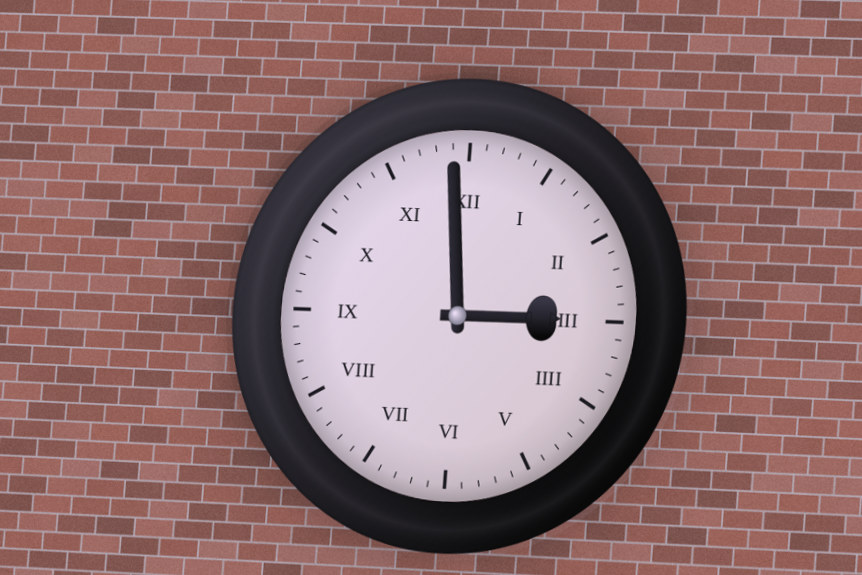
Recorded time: 2:59
